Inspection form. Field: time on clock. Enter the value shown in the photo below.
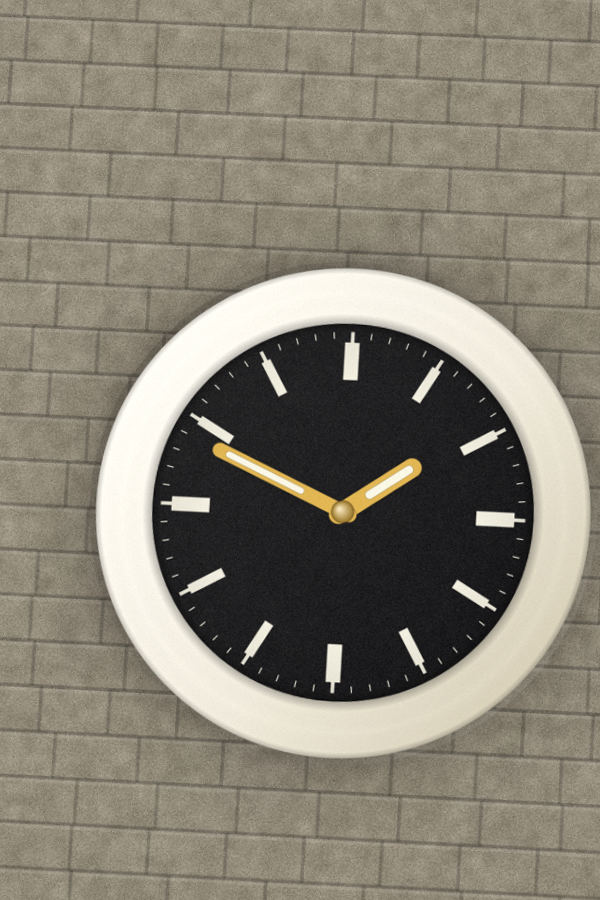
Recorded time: 1:49
